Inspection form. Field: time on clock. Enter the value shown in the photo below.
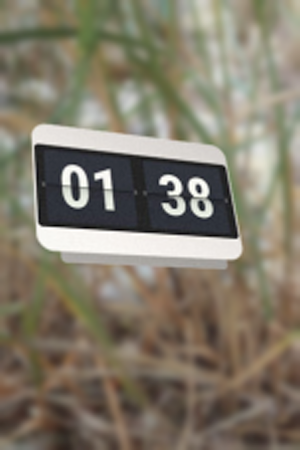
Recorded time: 1:38
